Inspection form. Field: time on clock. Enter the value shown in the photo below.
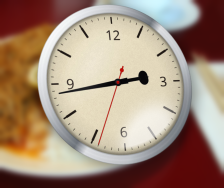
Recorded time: 2:43:34
